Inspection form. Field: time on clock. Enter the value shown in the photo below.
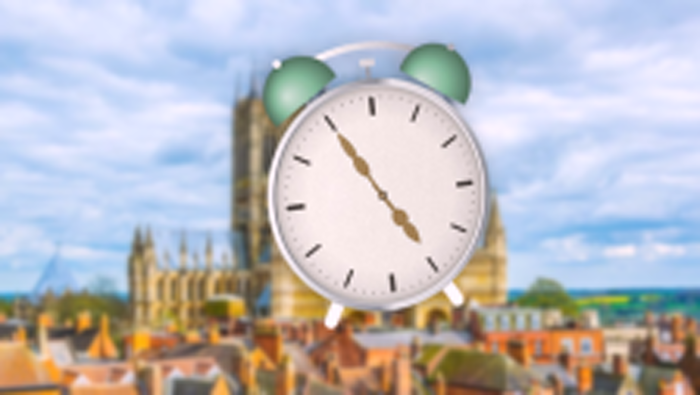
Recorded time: 4:55
